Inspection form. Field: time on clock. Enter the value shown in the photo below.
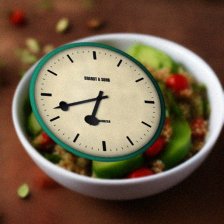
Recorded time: 6:42
